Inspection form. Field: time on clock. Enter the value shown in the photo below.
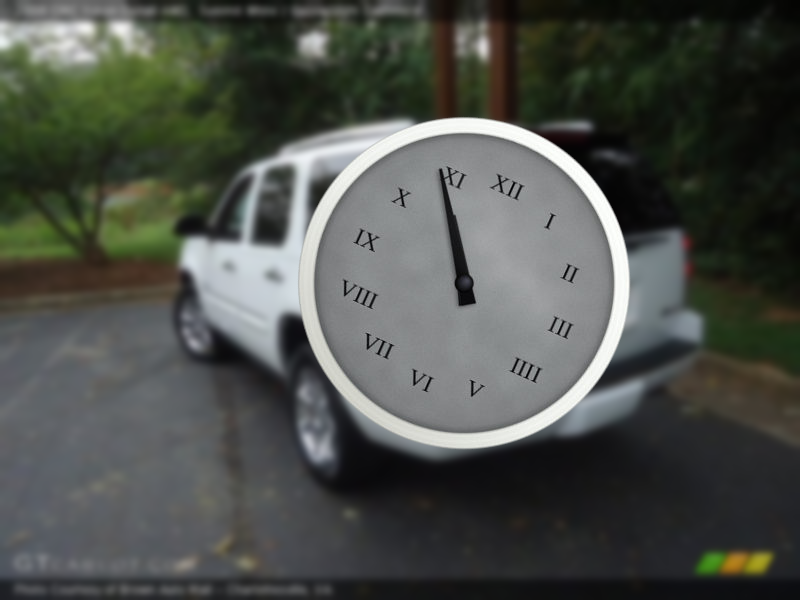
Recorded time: 10:54
